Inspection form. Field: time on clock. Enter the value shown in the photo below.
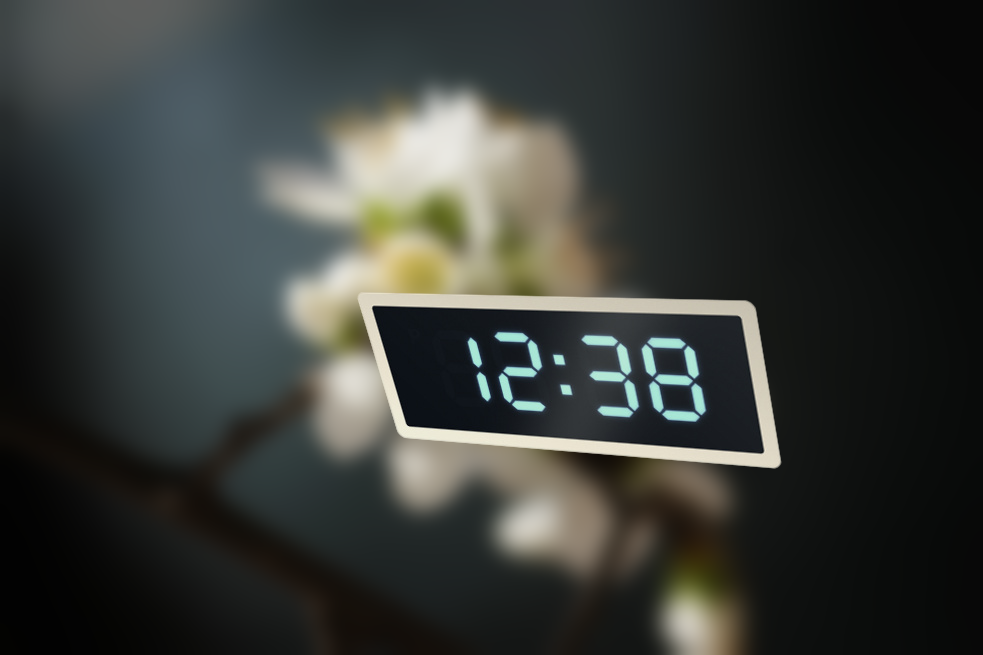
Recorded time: 12:38
